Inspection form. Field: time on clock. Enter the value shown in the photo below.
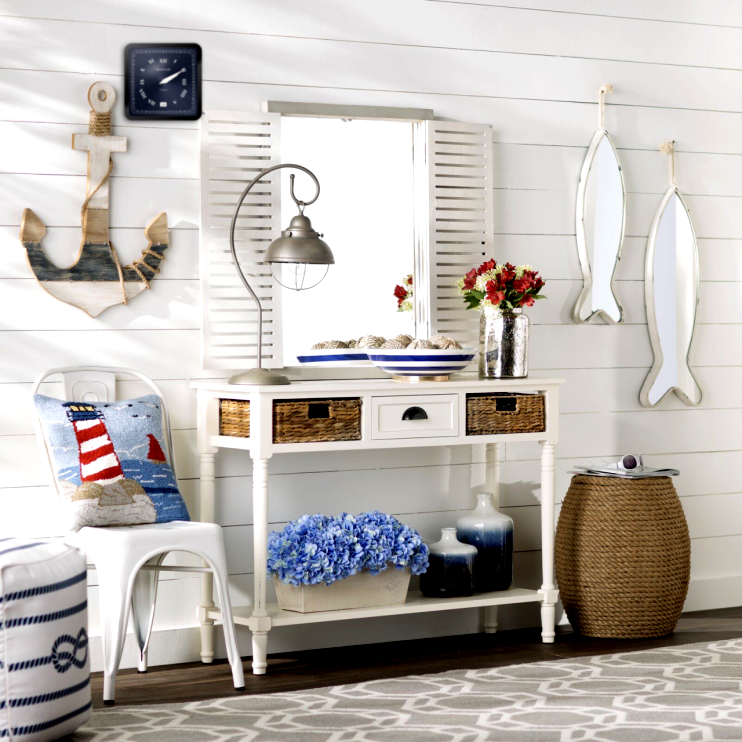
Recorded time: 2:10
